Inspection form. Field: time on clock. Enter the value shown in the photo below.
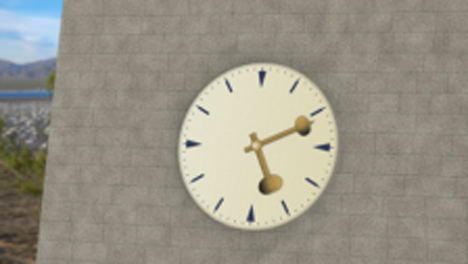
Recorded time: 5:11
